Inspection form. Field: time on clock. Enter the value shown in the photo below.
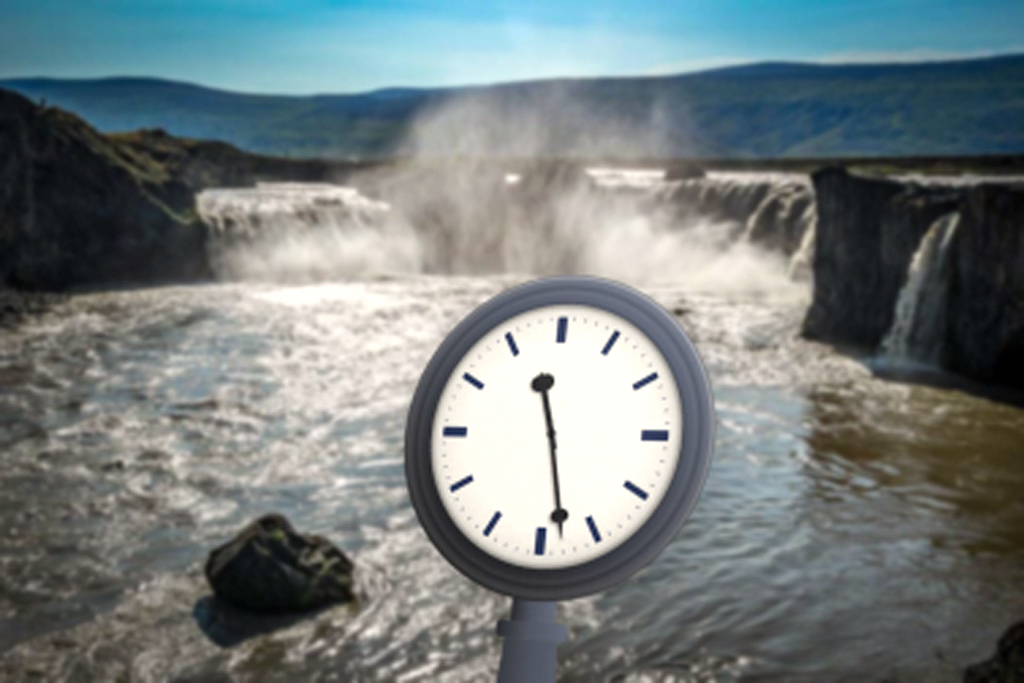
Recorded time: 11:28
